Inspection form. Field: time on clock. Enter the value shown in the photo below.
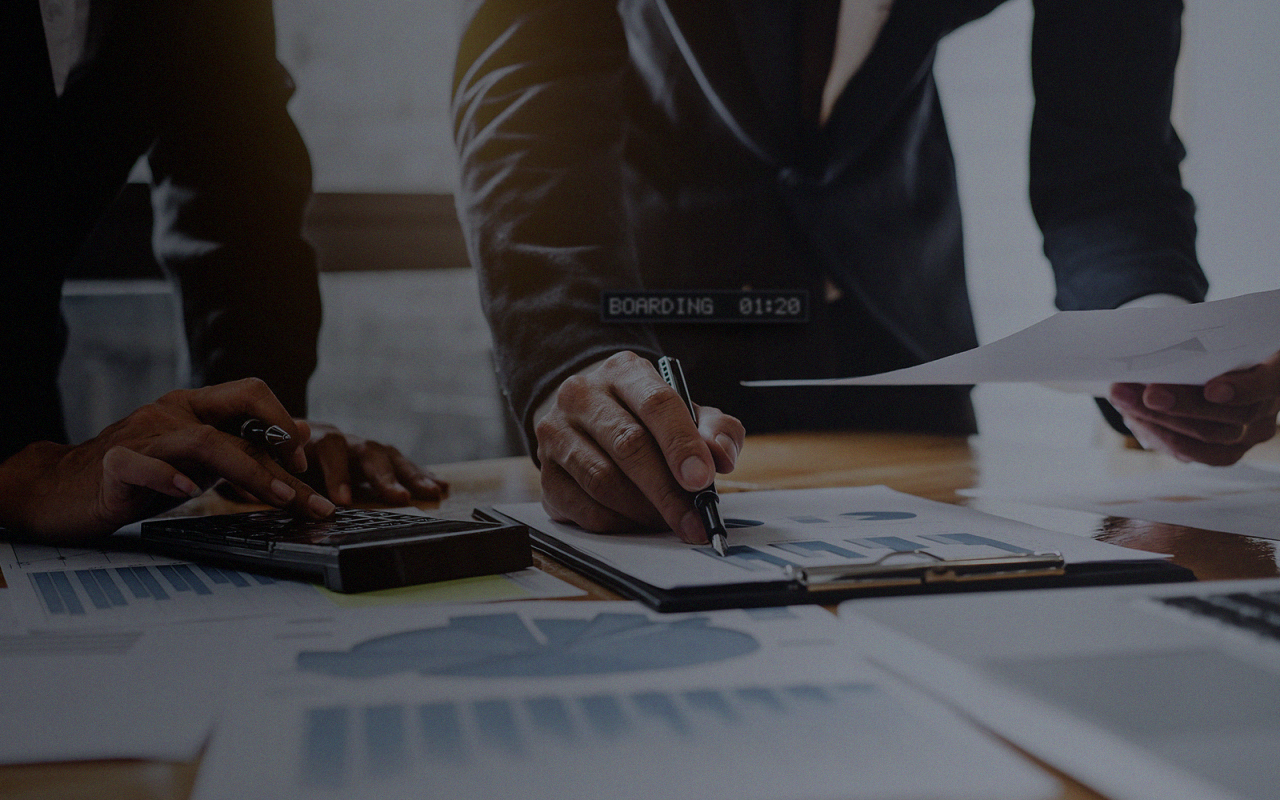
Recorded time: 1:20
